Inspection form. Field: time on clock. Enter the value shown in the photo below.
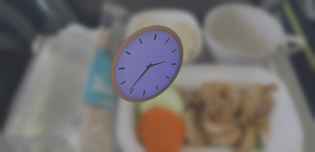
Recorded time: 2:36
